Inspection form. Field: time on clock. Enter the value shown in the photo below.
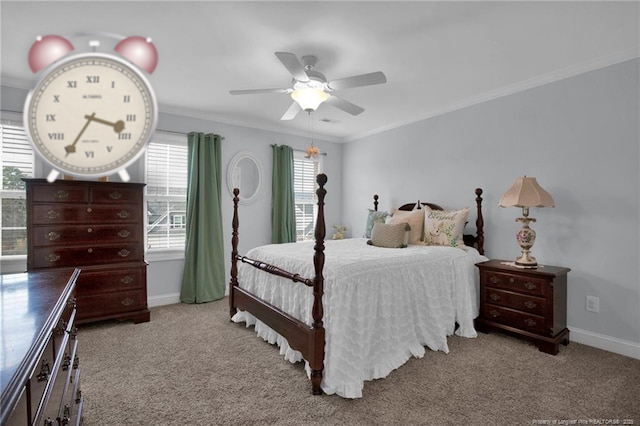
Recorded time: 3:35
